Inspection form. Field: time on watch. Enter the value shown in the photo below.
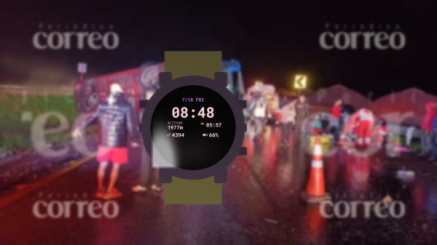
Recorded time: 8:48
